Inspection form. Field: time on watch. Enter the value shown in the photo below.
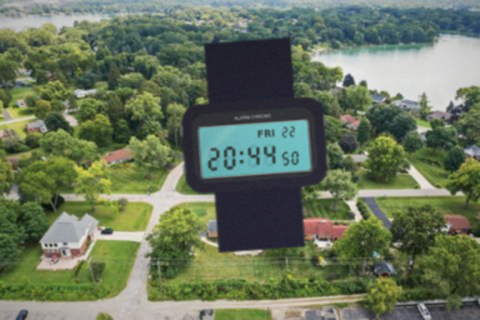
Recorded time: 20:44:50
